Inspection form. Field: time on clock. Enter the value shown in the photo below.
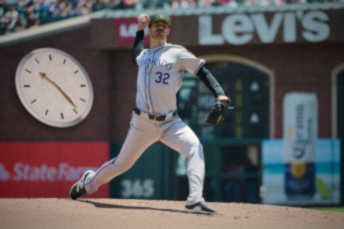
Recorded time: 10:24
